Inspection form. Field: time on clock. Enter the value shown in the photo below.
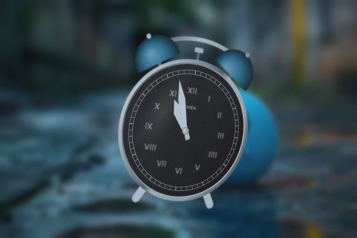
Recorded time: 10:57
